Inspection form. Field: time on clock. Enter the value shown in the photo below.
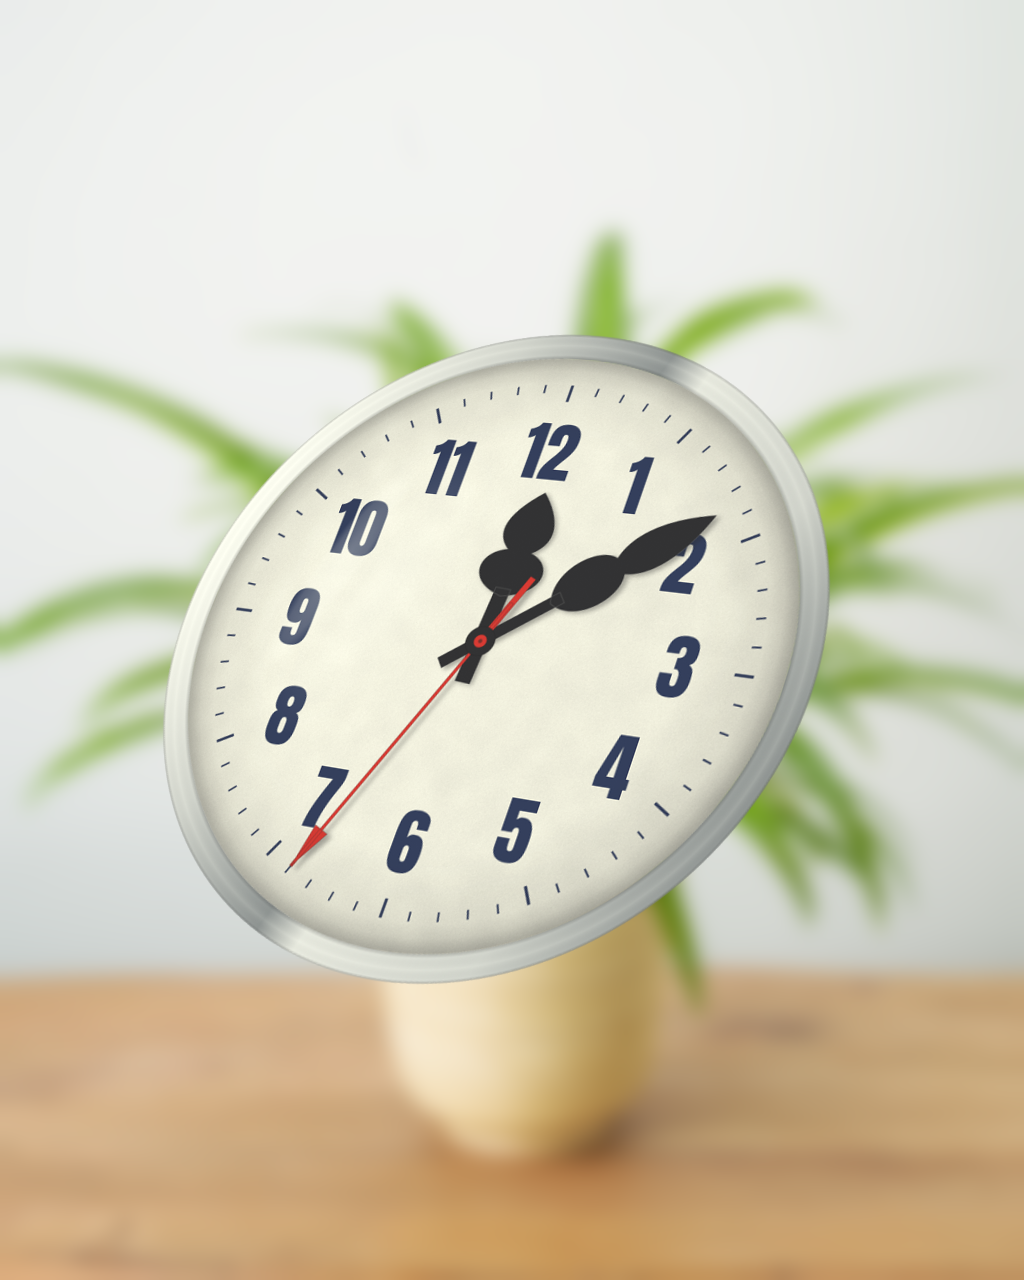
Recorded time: 12:08:34
